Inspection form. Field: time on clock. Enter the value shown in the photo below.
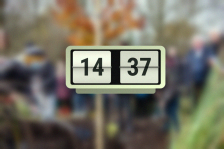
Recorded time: 14:37
